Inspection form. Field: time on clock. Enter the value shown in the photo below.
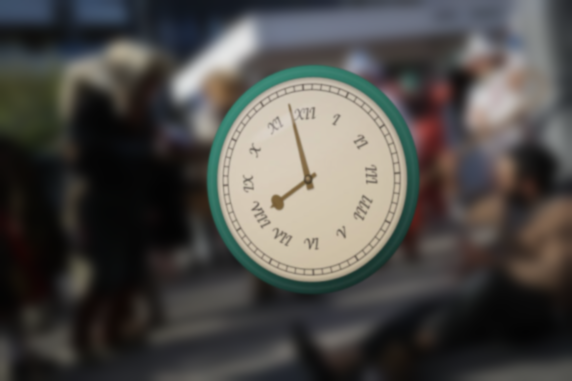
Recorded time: 7:58
